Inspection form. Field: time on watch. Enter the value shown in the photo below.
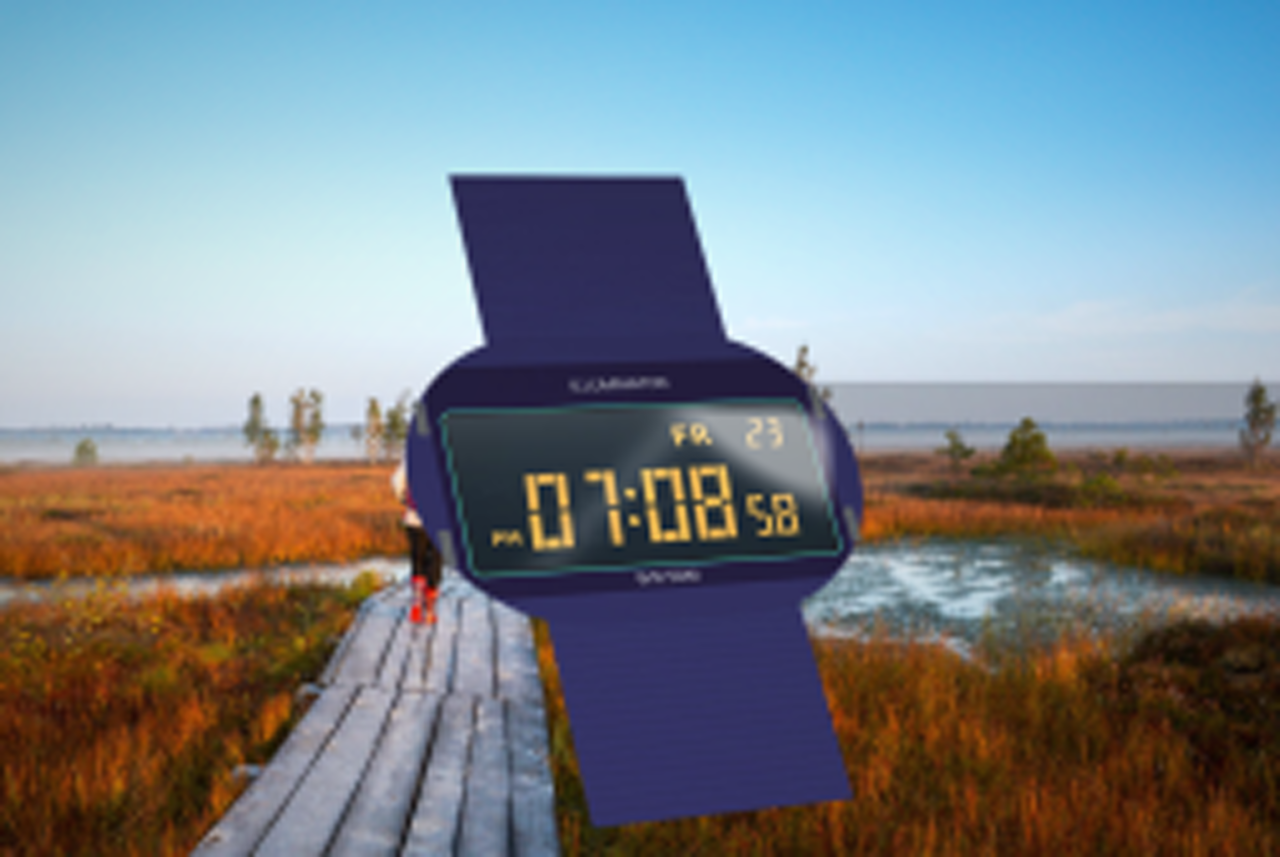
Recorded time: 7:08:58
